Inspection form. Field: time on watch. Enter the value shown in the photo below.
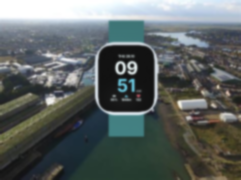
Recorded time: 9:51
